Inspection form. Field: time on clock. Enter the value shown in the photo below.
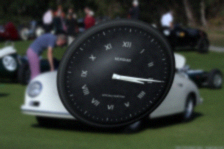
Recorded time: 3:15
